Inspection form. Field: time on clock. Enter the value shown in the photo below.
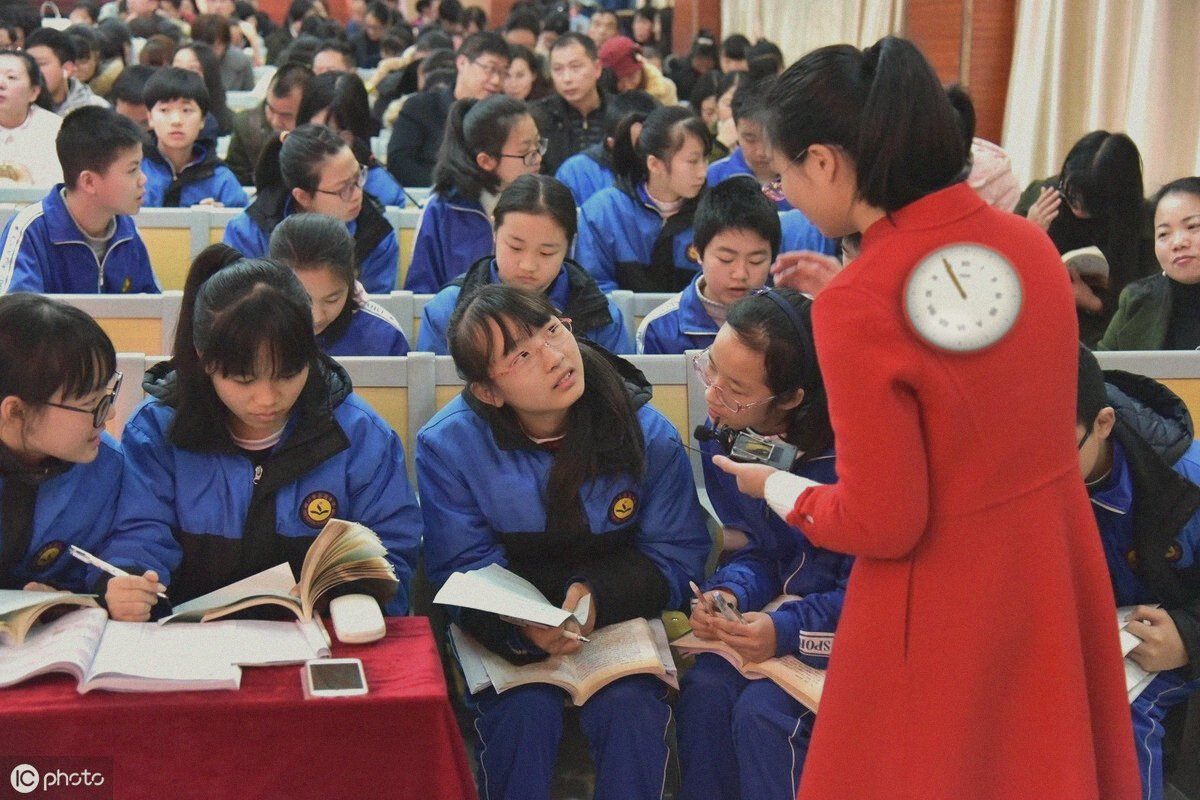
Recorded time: 10:55
